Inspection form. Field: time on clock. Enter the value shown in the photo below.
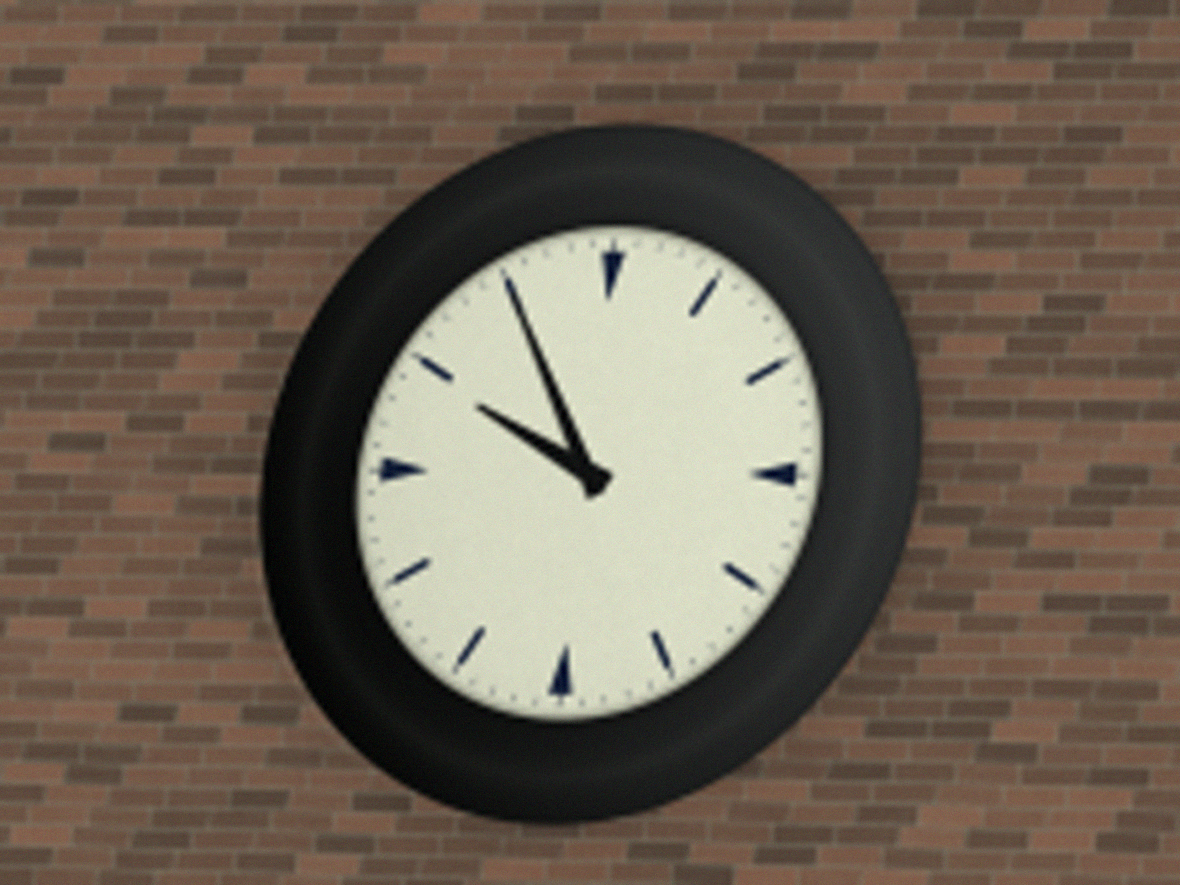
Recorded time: 9:55
